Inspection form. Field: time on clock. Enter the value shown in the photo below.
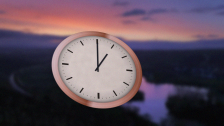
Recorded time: 1:00
